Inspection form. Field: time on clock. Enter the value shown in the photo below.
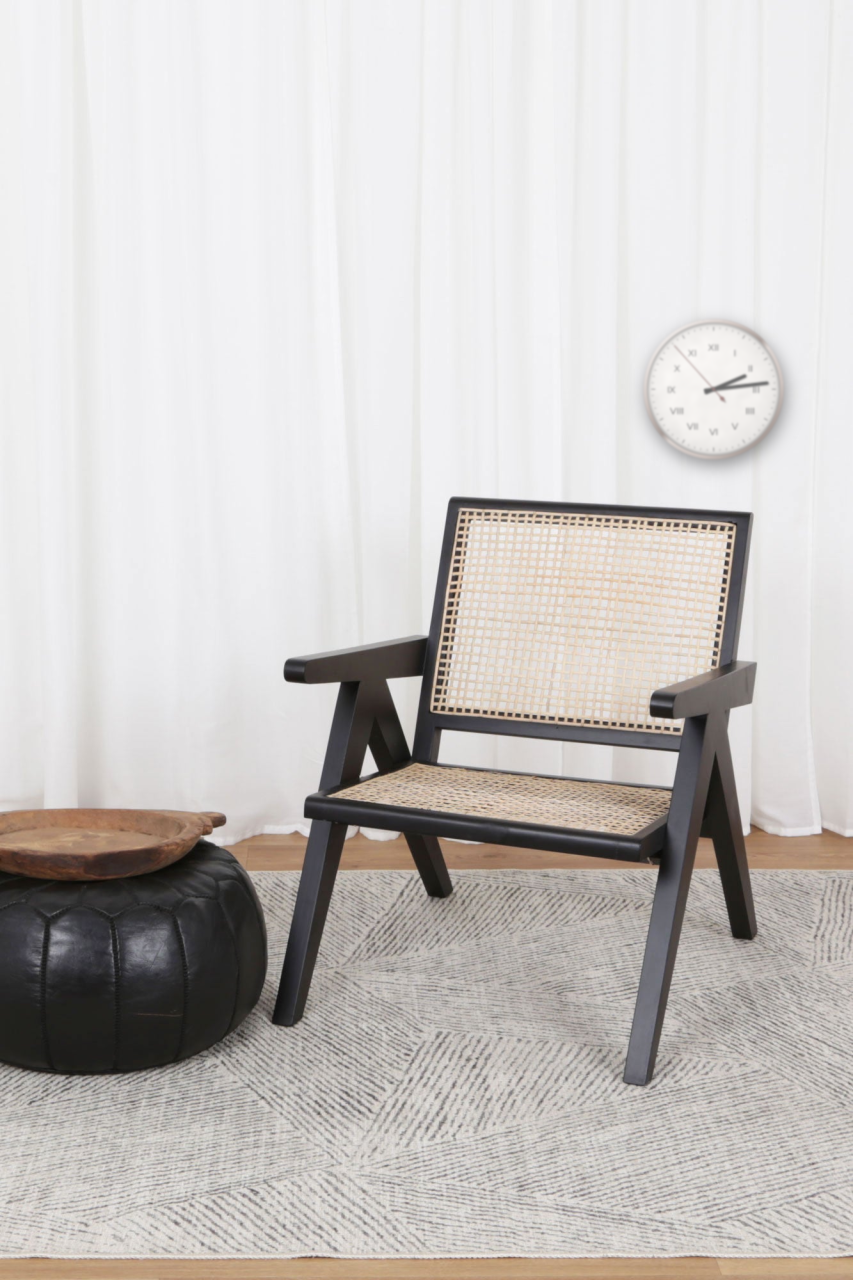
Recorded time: 2:13:53
